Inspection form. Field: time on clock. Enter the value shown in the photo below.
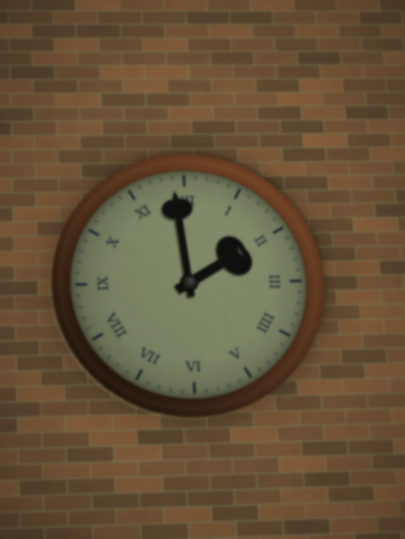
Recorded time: 1:59
